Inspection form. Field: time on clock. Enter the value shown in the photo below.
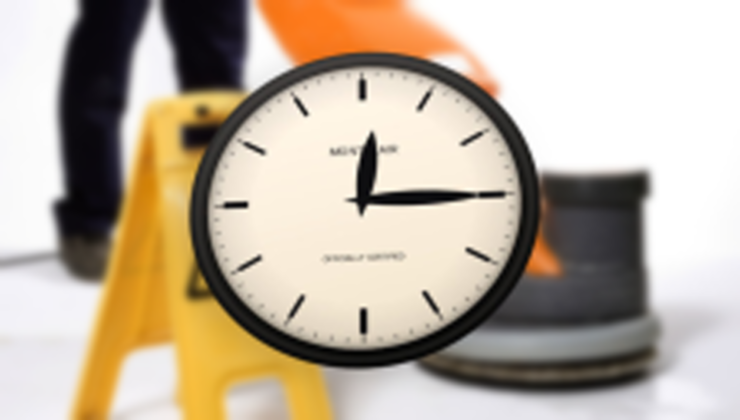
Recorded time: 12:15
